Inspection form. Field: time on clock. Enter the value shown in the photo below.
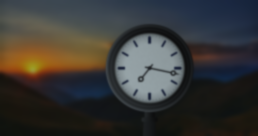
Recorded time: 7:17
